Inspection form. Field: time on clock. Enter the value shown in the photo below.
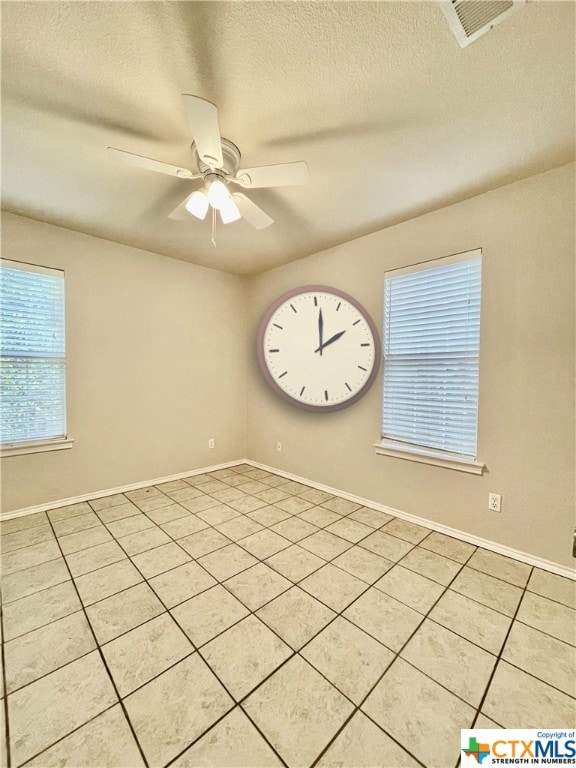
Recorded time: 2:01
